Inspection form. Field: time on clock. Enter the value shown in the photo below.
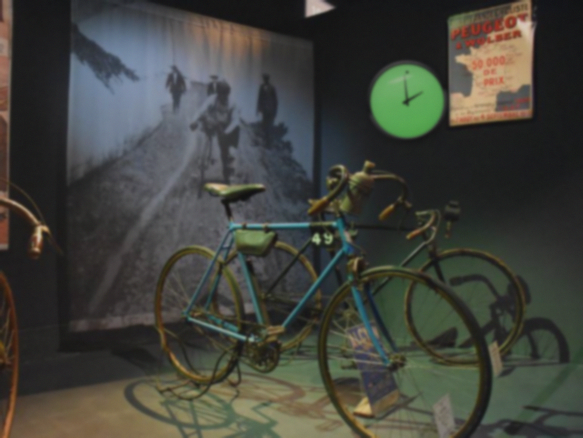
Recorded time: 1:59
